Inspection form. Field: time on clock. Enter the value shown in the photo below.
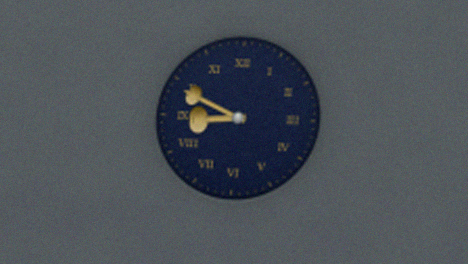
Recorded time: 8:49
